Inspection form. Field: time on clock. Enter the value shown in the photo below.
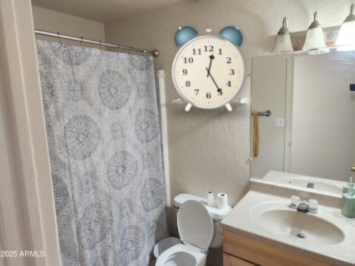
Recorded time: 12:25
